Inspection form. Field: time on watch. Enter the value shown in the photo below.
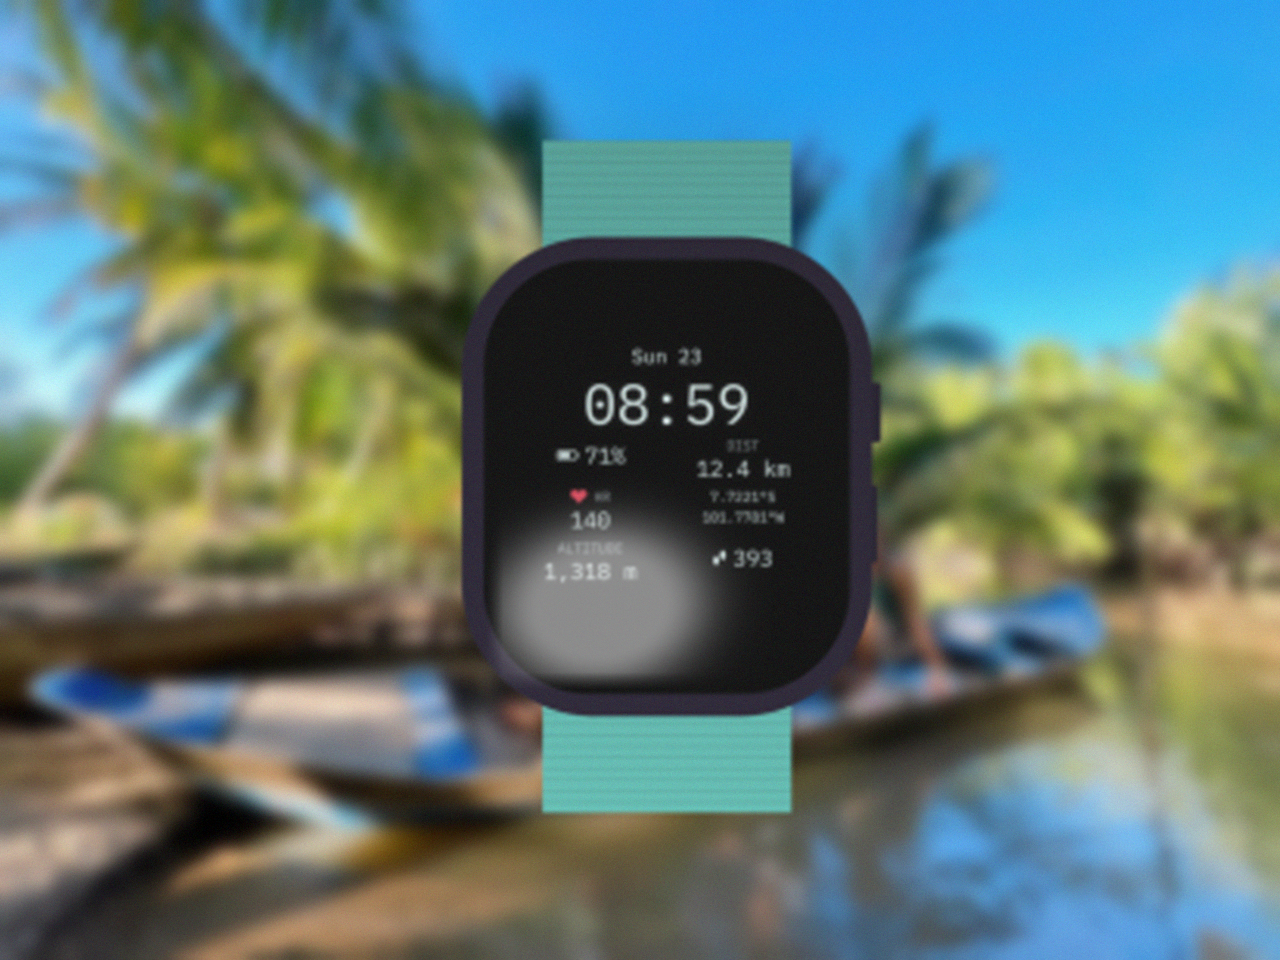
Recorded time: 8:59
